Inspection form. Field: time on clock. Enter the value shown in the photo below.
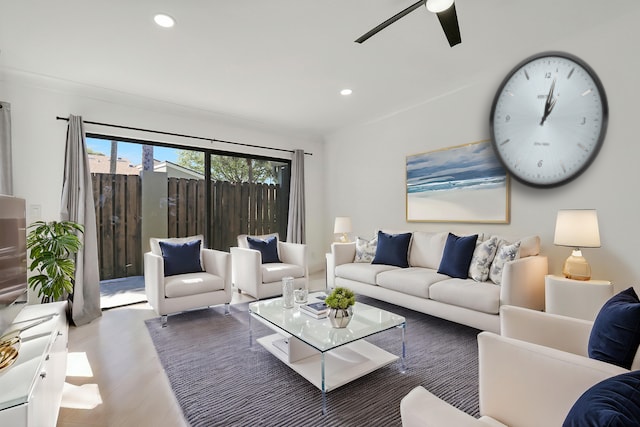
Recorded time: 1:02
